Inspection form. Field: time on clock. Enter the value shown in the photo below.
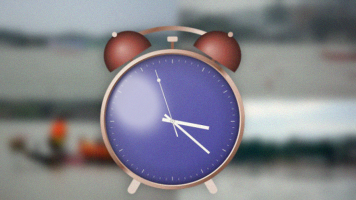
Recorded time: 3:21:57
